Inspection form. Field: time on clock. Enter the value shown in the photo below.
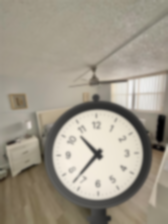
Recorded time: 10:37
